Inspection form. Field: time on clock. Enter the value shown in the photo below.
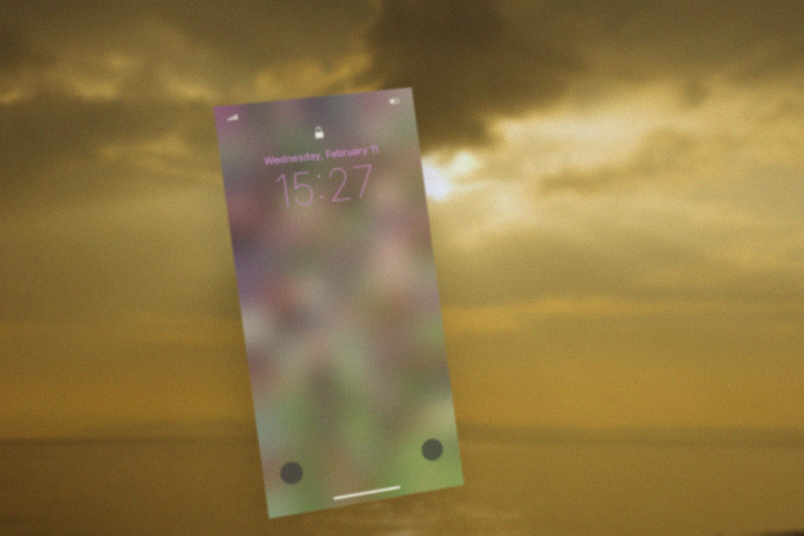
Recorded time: 15:27
